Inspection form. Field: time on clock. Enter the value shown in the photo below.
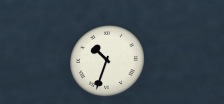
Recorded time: 10:33
